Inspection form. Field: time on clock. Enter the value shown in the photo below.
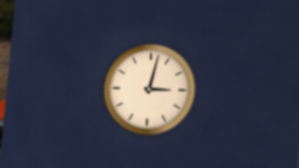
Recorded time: 3:02
